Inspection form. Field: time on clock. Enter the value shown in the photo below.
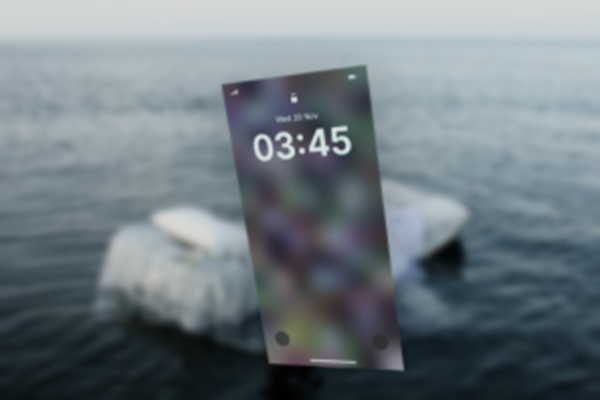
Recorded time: 3:45
